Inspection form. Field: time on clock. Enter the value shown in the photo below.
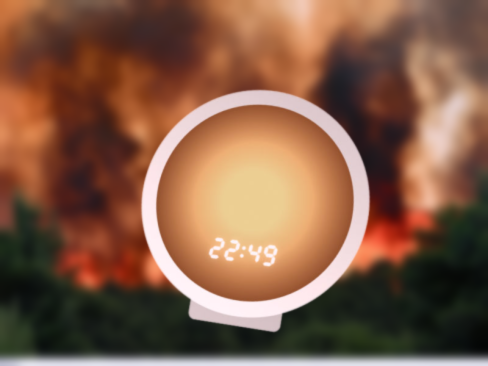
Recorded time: 22:49
